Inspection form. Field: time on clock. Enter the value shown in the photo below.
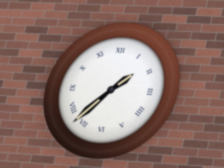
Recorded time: 1:37
